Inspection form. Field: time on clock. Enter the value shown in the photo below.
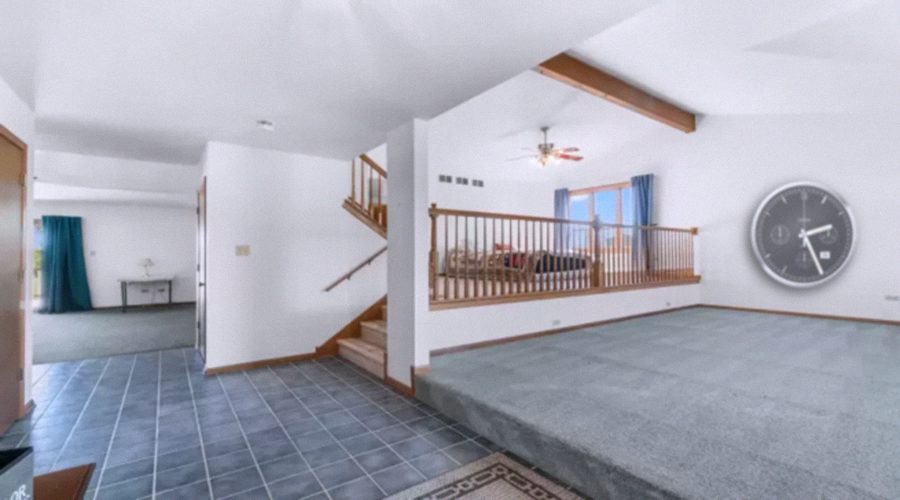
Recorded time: 2:26
